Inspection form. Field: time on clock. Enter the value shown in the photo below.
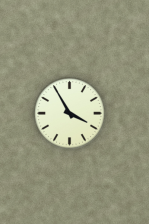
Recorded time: 3:55
